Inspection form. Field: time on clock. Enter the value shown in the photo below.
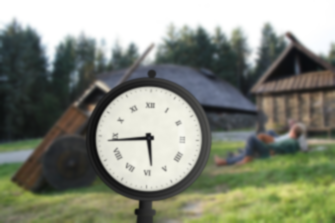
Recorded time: 5:44
